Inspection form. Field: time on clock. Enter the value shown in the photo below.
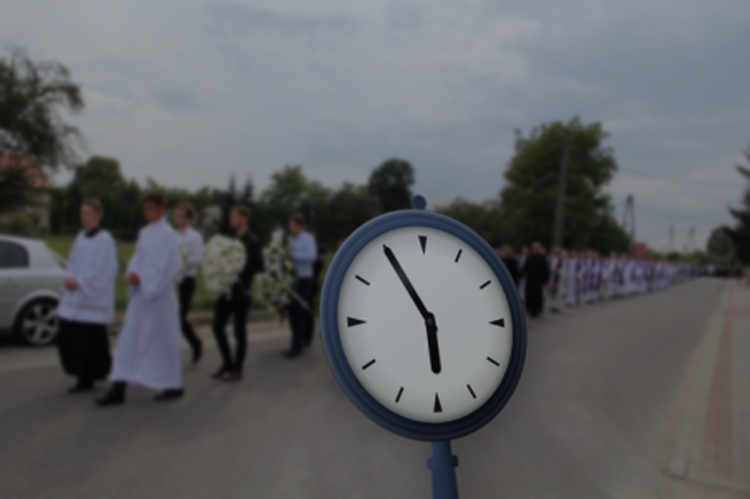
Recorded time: 5:55
